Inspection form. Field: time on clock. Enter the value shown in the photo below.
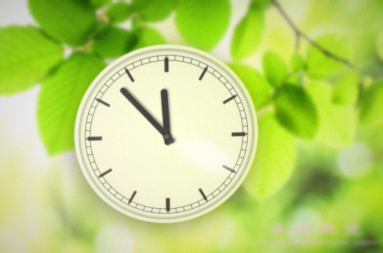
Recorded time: 11:53
